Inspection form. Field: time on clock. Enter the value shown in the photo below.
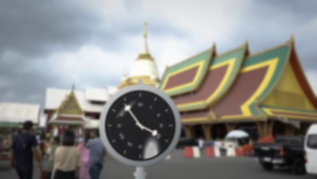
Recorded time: 3:54
